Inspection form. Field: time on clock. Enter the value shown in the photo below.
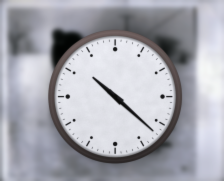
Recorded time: 10:22
